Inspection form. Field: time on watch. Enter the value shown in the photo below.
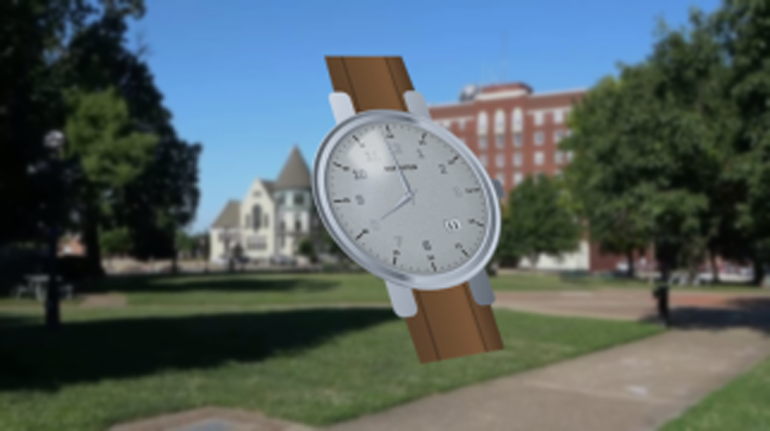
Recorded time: 7:59
